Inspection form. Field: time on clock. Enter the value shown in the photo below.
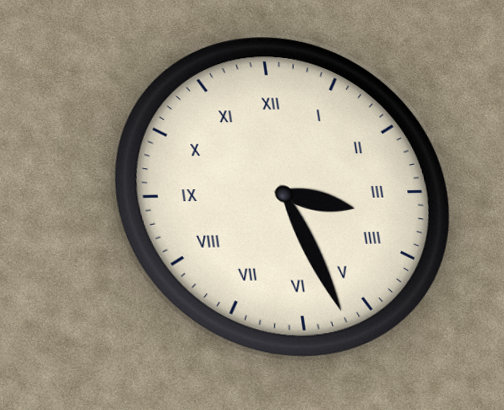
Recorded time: 3:27
